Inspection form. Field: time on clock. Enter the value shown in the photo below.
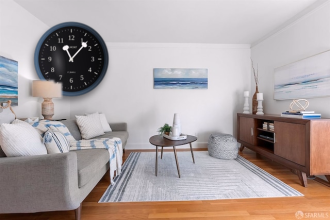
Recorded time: 11:07
